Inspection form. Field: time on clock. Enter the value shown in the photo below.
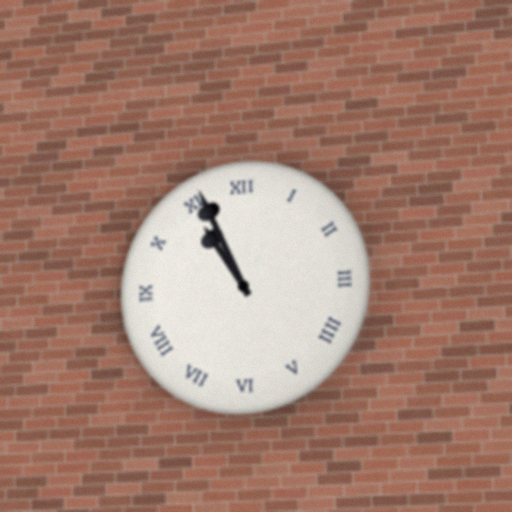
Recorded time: 10:56
